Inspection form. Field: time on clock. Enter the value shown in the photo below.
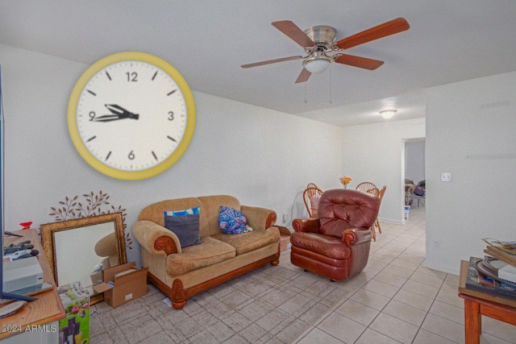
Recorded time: 9:44
